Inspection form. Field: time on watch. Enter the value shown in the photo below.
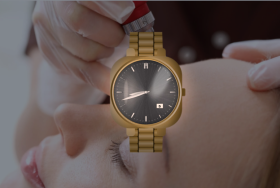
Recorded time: 8:42
